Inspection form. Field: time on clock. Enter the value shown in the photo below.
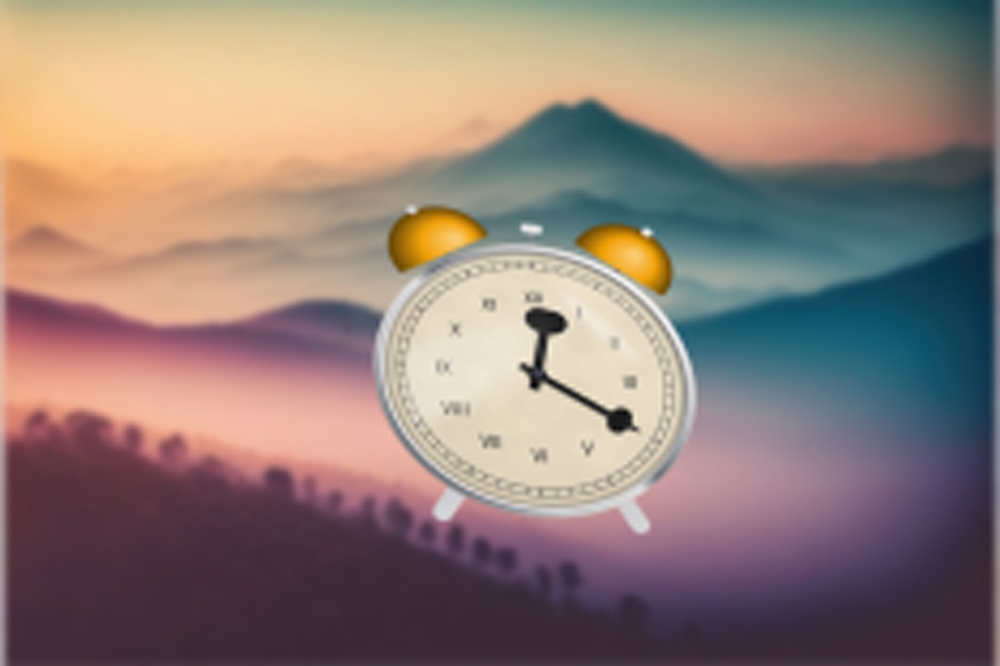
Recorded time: 12:20
